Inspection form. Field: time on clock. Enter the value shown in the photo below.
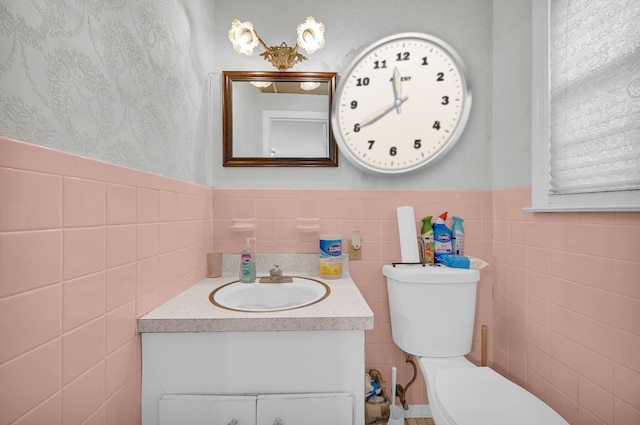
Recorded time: 11:40
